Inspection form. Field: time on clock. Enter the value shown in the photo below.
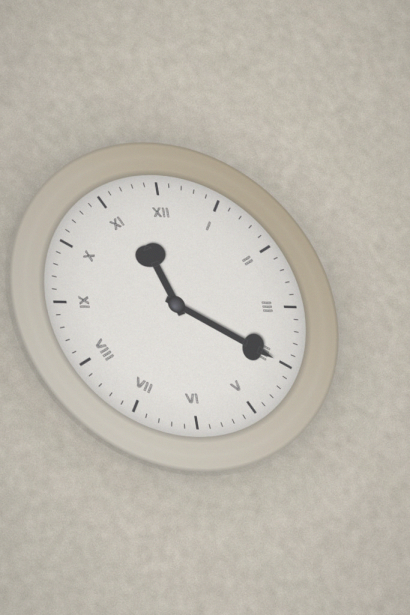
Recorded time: 11:20
